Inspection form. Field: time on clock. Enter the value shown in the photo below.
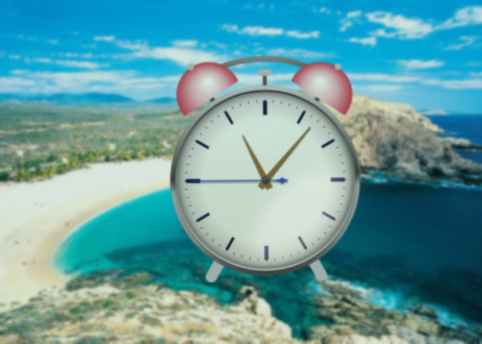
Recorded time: 11:06:45
